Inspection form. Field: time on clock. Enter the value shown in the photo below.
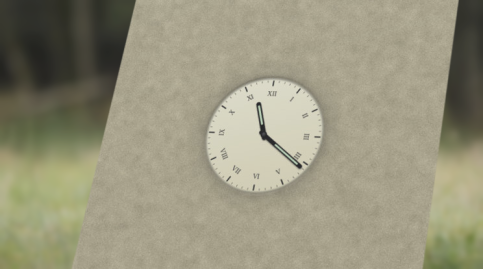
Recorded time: 11:21
